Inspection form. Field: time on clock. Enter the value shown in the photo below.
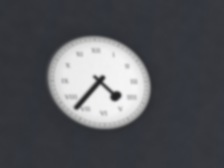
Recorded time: 4:37
